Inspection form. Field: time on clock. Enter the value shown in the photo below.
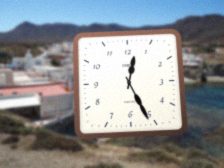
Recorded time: 12:26
